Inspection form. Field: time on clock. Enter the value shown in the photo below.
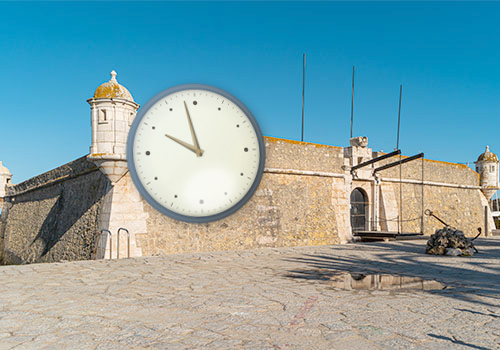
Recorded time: 9:58
